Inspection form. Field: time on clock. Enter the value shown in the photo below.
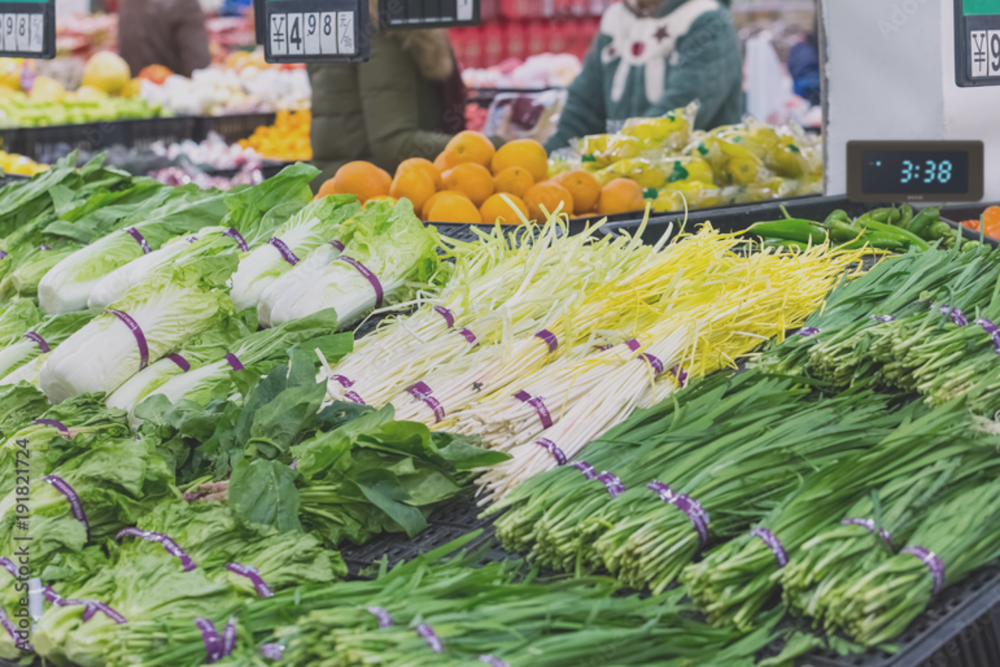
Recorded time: 3:38
